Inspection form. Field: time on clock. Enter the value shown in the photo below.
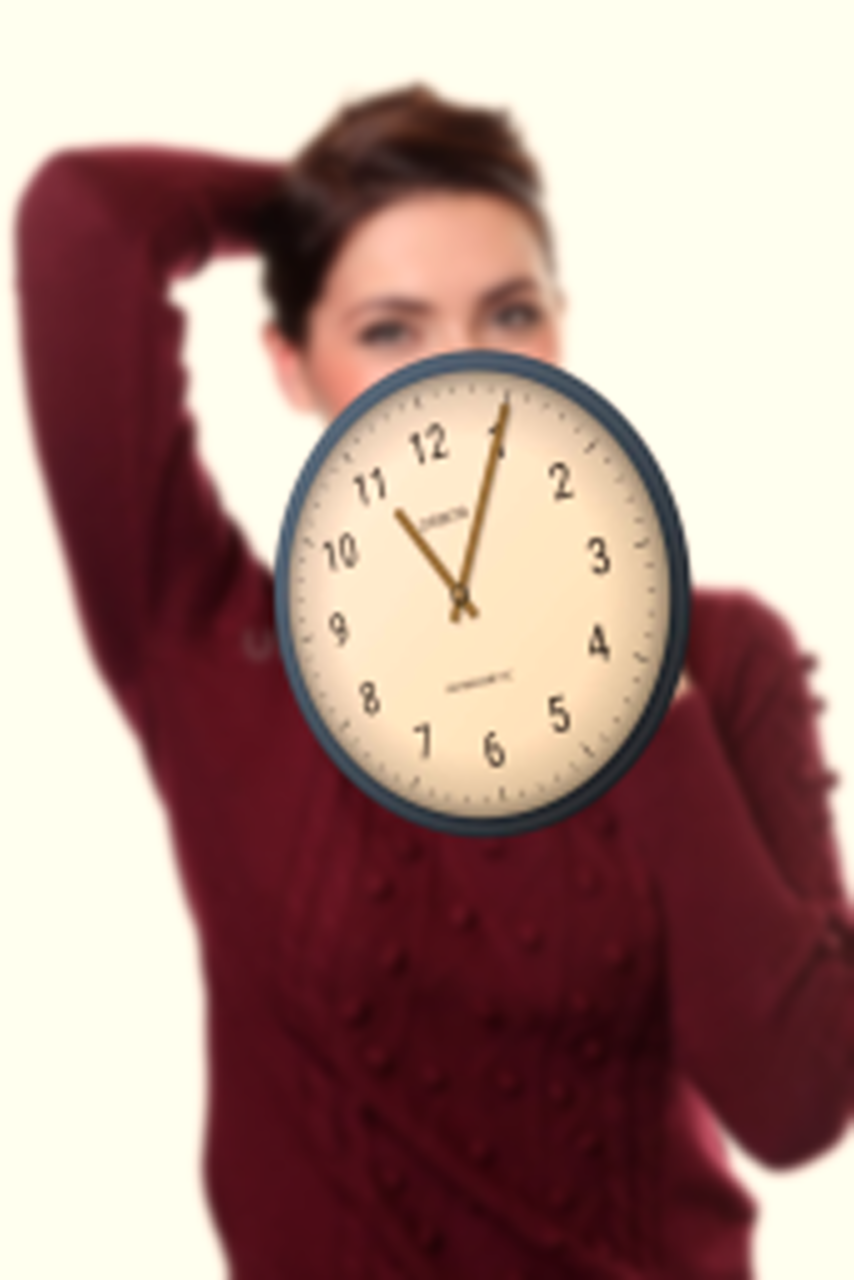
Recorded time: 11:05
